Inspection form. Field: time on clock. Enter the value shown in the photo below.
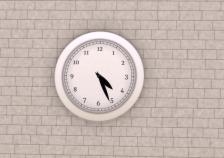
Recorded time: 4:26
